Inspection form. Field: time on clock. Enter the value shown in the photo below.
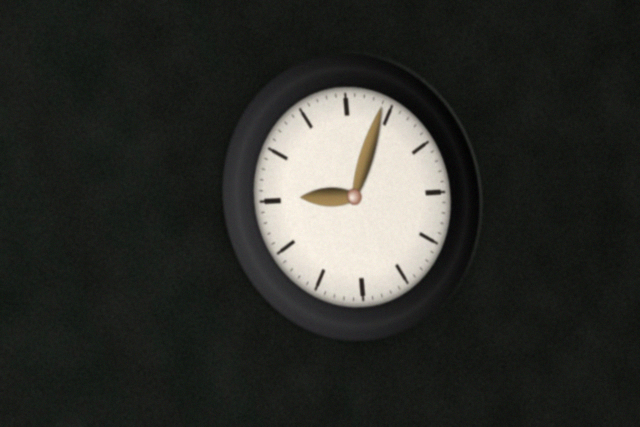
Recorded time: 9:04
